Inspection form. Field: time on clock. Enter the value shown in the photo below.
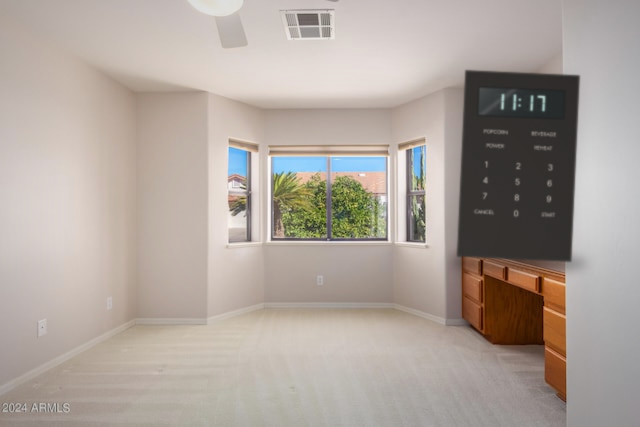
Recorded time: 11:17
